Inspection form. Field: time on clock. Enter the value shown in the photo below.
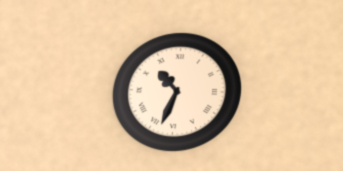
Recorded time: 10:33
